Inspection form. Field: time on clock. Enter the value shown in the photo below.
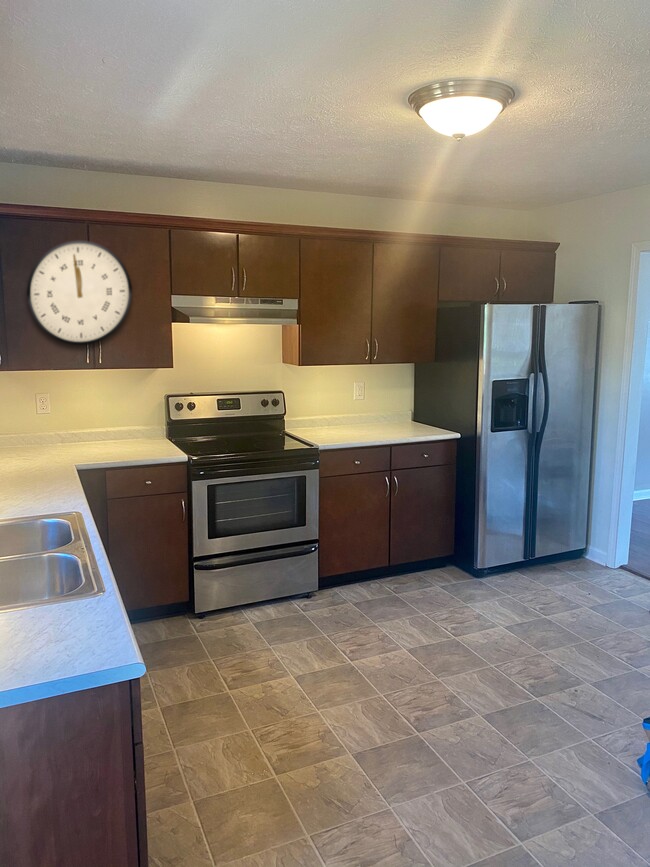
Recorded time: 11:59
